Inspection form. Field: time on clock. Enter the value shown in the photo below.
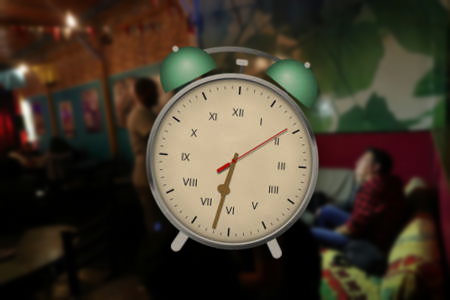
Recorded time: 6:32:09
